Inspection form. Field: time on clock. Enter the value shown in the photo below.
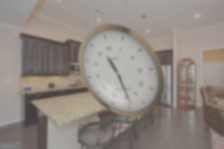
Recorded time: 11:29
